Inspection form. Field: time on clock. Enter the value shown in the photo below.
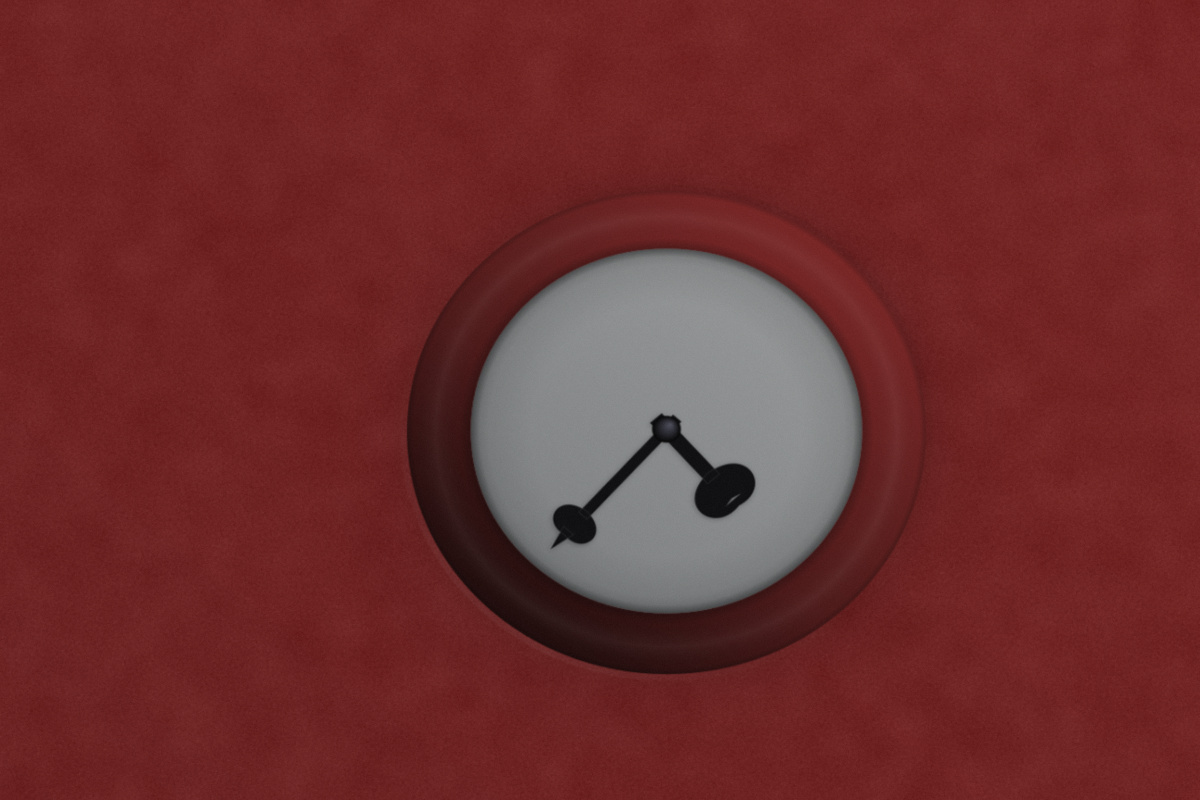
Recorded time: 4:37
